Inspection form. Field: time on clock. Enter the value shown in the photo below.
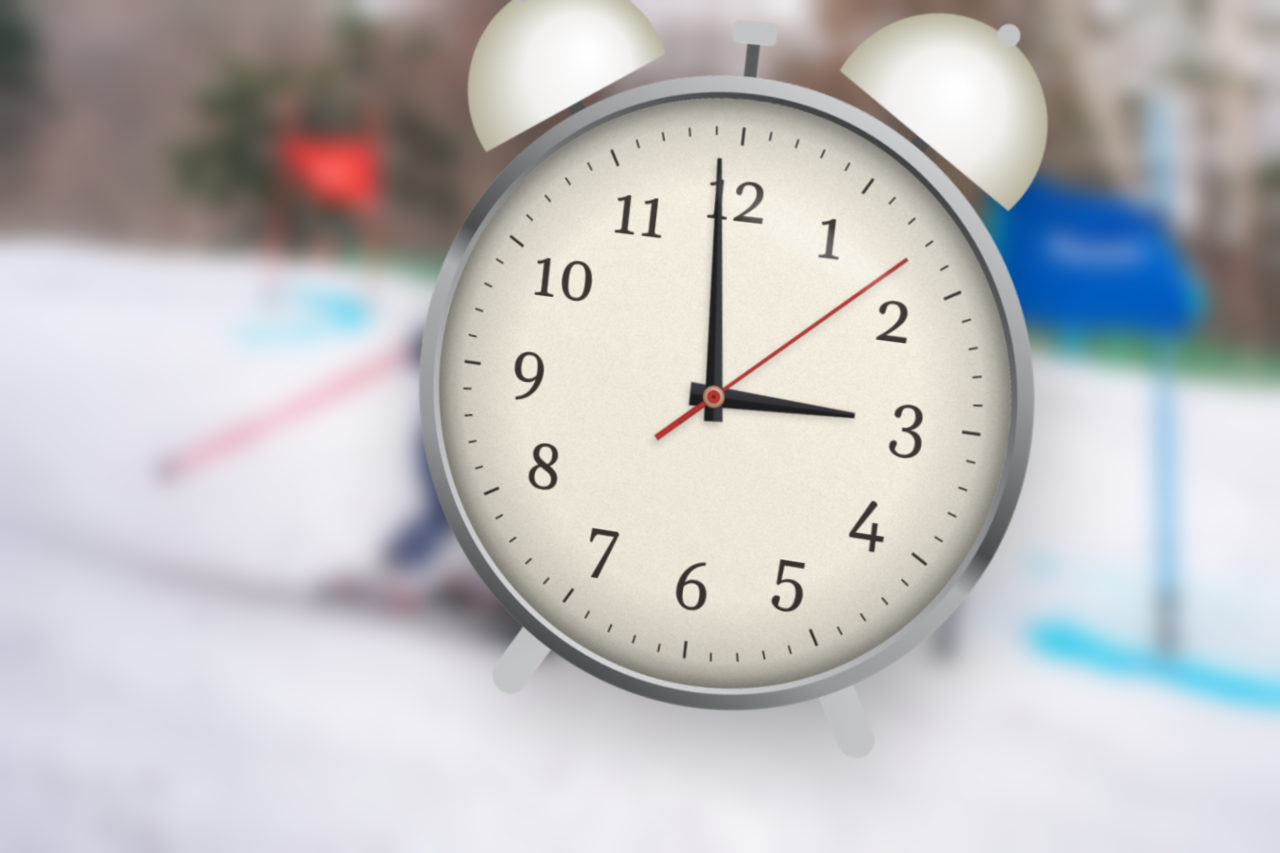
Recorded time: 2:59:08
